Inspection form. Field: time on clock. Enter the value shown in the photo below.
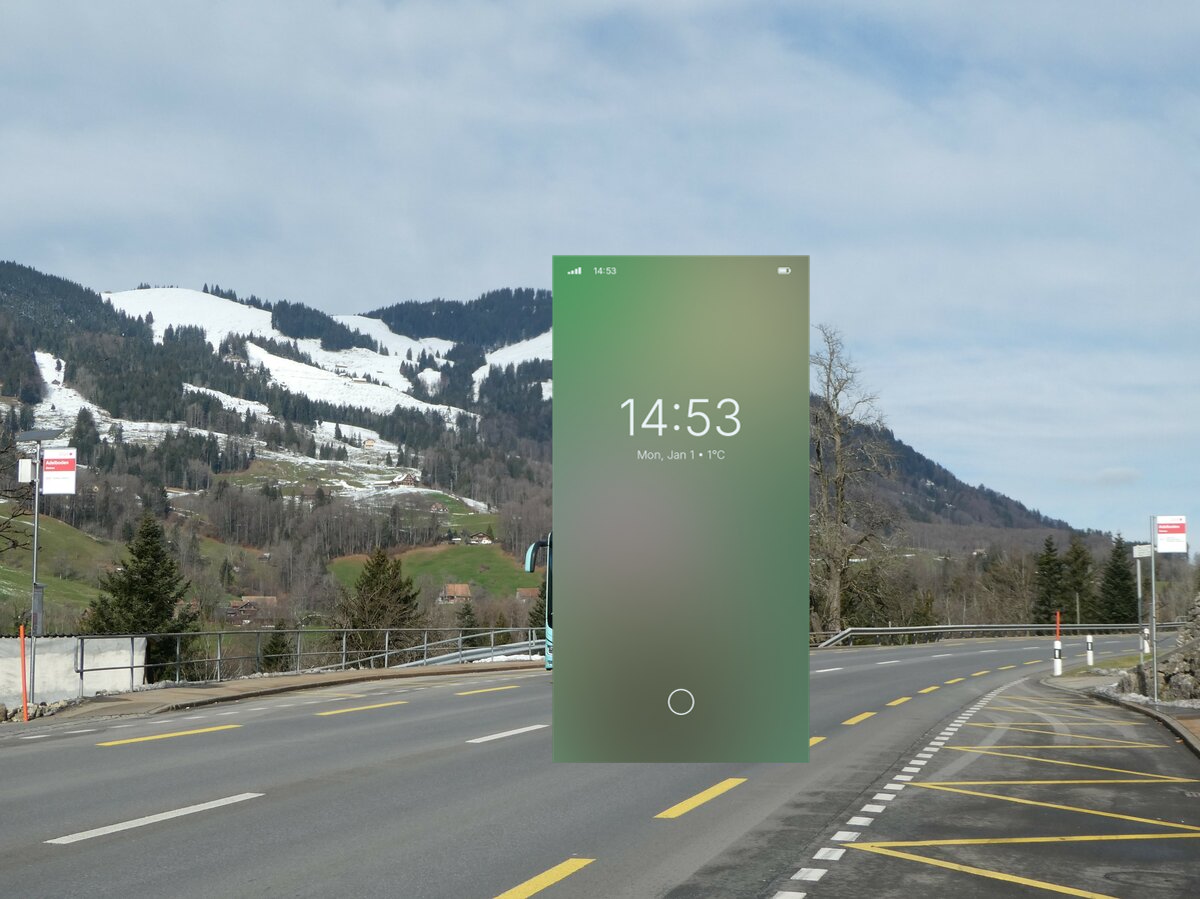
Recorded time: 14:53
